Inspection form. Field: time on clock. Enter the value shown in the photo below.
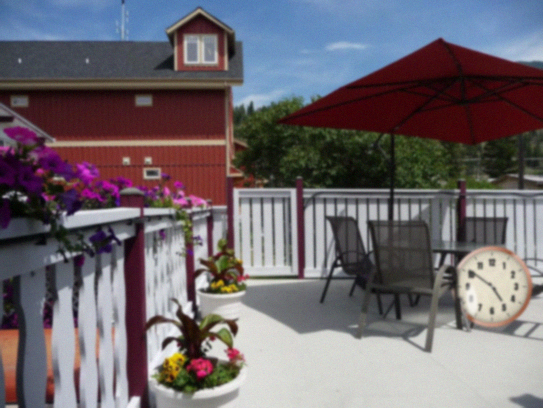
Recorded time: 4:51
